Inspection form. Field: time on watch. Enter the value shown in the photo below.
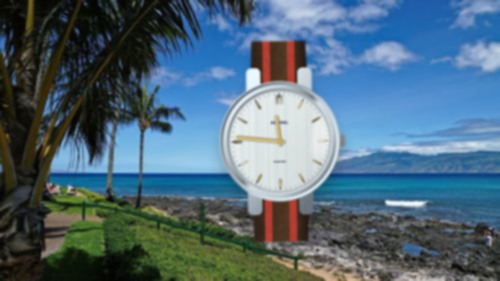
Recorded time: 11:46
